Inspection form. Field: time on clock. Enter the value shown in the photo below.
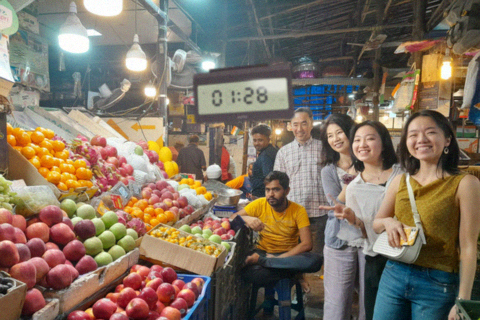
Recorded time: 1:28
